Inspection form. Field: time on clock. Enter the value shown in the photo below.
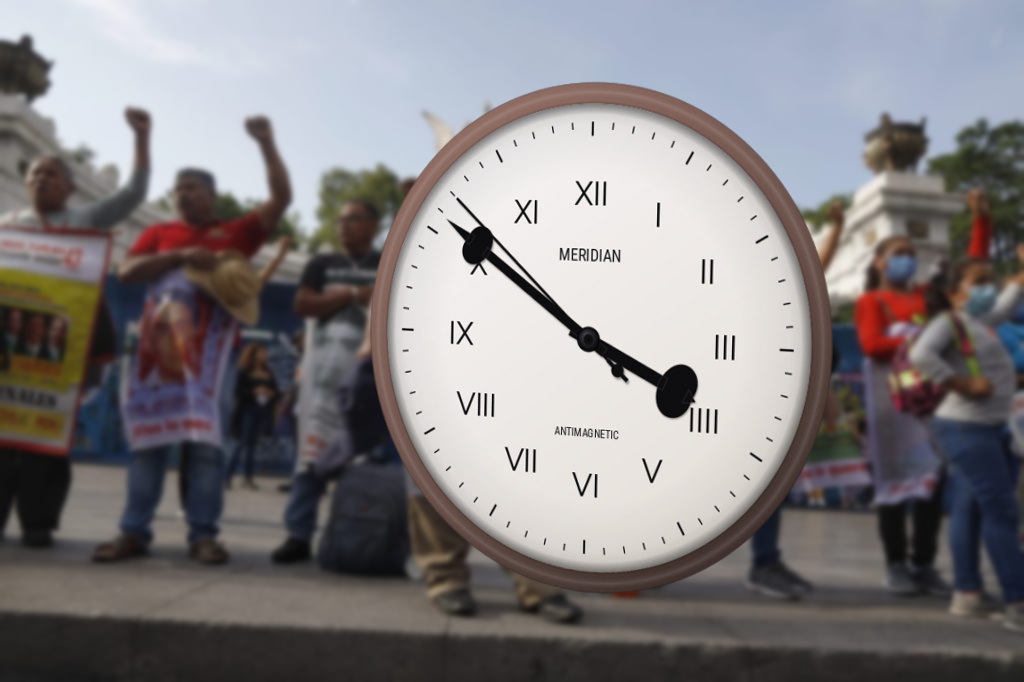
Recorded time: 3:50:52
